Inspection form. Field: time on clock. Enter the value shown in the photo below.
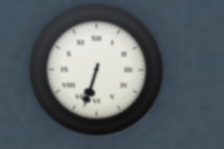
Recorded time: 6:33
